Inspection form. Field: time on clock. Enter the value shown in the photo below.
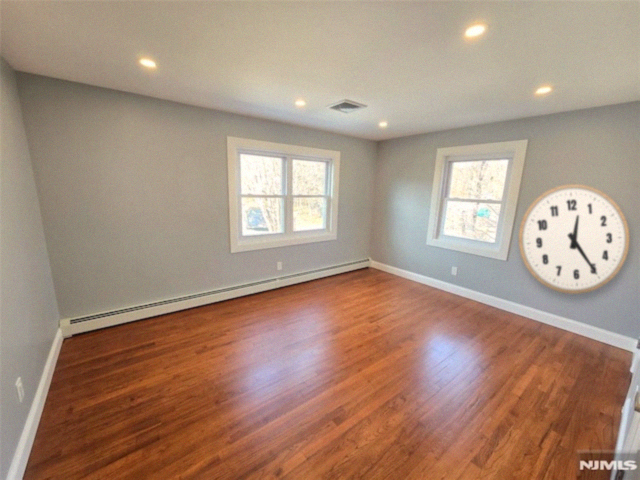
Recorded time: 12:25
